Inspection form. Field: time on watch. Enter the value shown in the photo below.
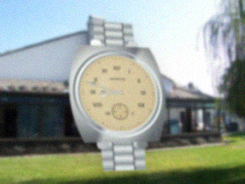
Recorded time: 8:48
